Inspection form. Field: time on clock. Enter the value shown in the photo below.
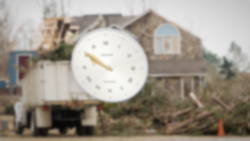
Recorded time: 9:51
